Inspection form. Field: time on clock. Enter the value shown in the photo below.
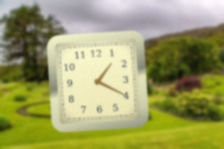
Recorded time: 1:20
